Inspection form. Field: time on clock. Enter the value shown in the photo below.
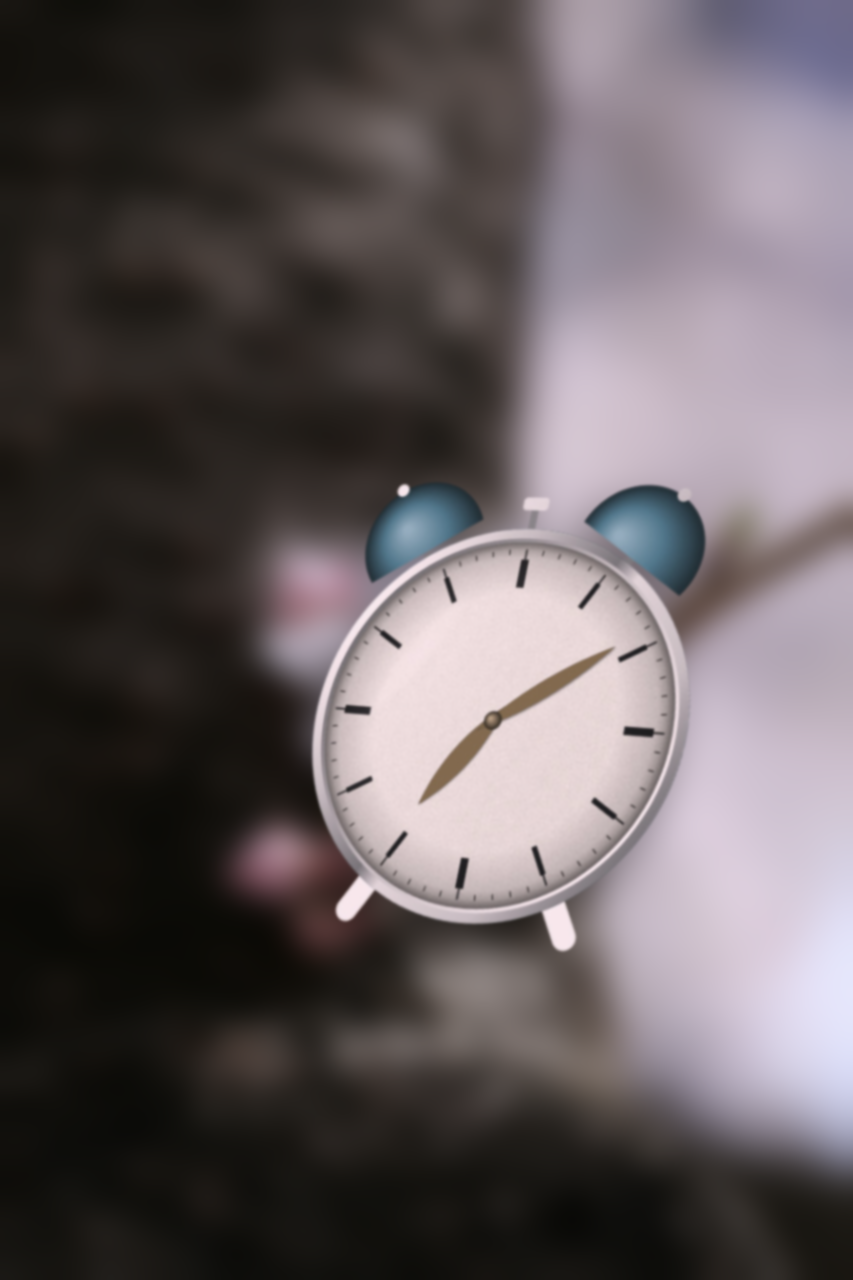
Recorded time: 7:09
